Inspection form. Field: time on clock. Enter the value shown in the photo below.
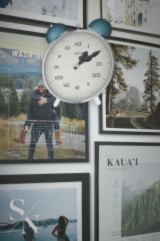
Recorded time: 1:10
